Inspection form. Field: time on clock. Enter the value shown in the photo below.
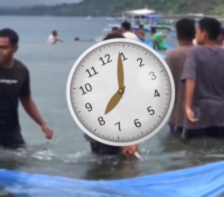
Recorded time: 8:04
